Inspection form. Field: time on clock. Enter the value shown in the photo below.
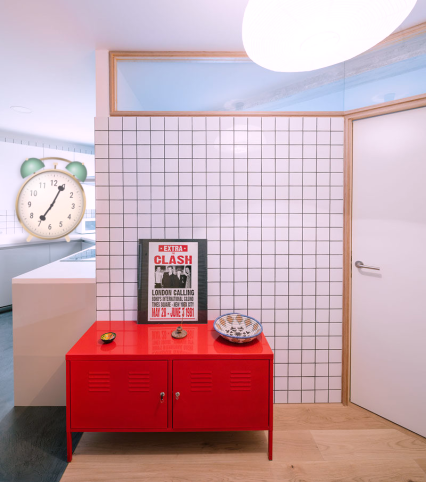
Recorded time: 7:04
